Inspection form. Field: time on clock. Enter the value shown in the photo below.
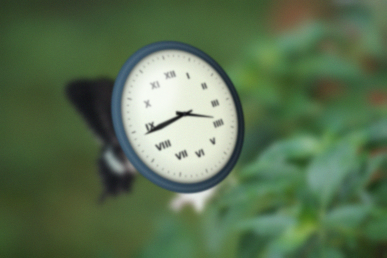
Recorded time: 3:44
